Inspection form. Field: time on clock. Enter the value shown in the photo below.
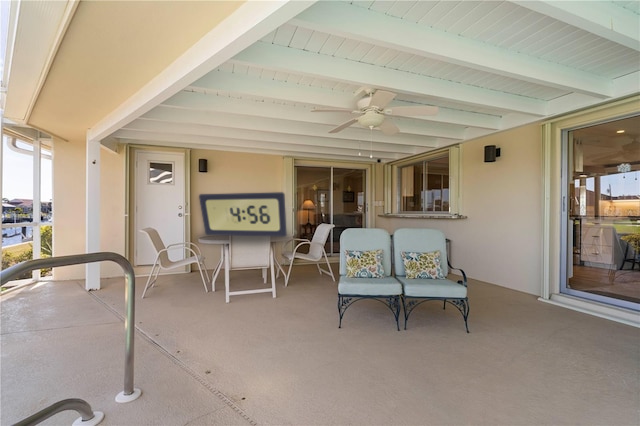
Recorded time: 4:56
